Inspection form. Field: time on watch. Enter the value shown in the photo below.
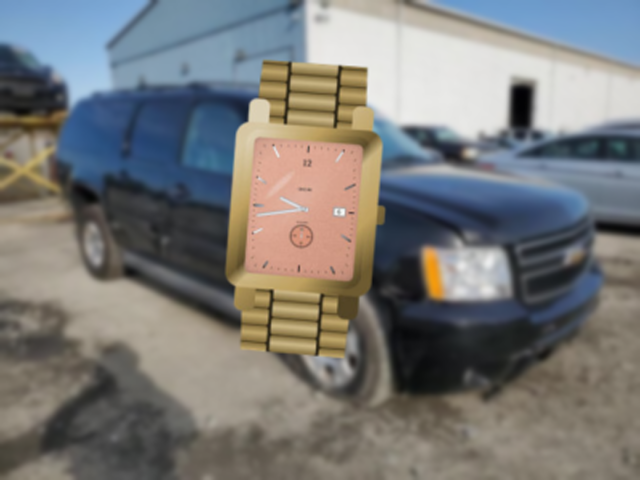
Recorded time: 9:43
